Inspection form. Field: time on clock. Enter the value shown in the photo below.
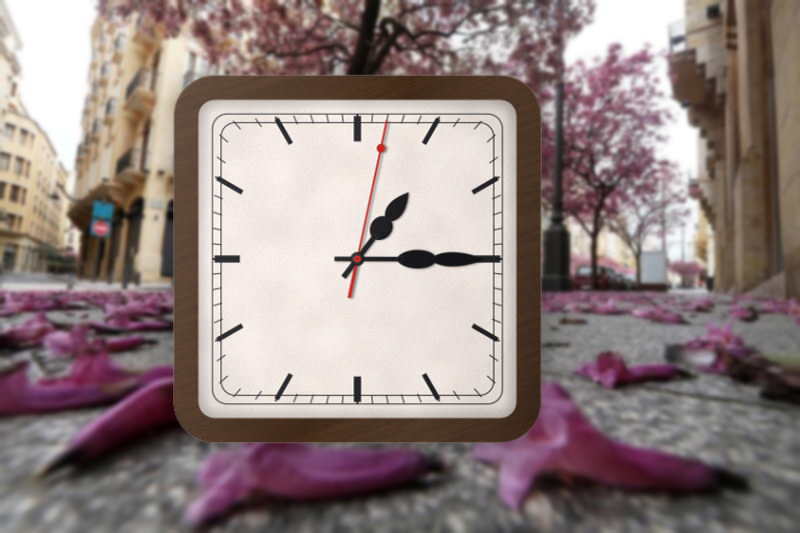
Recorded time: 1:15:02
